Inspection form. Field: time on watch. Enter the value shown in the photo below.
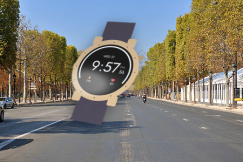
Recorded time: 9:57
